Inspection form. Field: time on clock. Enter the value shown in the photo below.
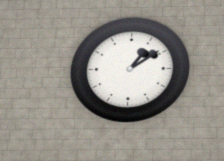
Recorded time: 1:09
